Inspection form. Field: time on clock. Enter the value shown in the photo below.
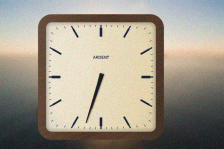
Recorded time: 6:33
